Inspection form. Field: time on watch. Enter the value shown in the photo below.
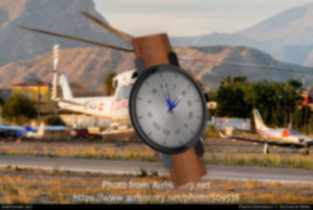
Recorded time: 2:00
